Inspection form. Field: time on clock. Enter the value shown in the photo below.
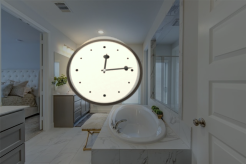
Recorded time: 12:14
